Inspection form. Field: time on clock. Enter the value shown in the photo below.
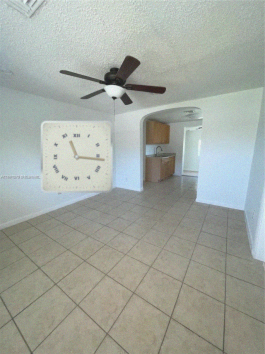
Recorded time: 11:16
